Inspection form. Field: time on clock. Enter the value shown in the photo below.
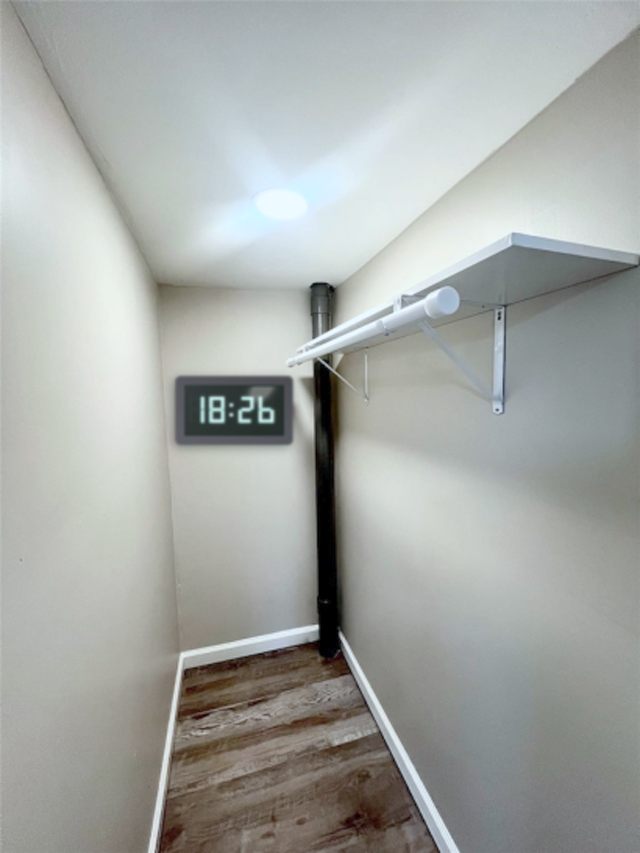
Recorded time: 18:26
